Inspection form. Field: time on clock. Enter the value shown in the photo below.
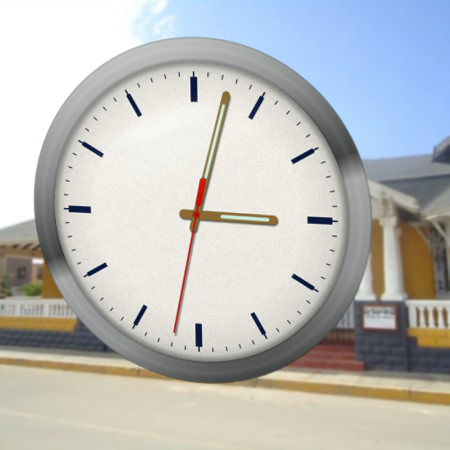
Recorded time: 3:02:32
